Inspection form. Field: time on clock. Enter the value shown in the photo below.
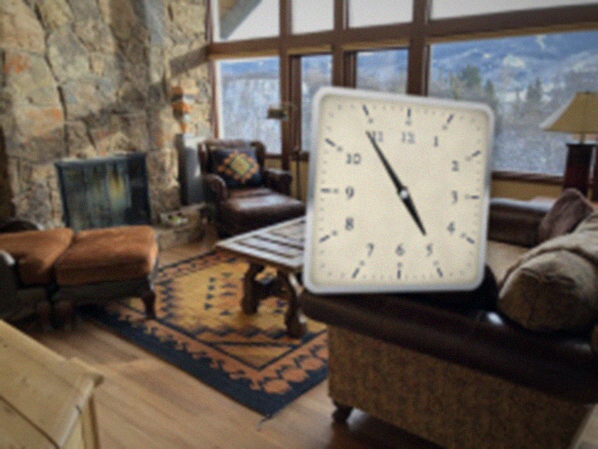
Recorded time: 4:54
